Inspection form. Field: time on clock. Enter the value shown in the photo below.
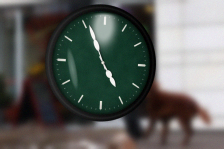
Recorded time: 4:56
